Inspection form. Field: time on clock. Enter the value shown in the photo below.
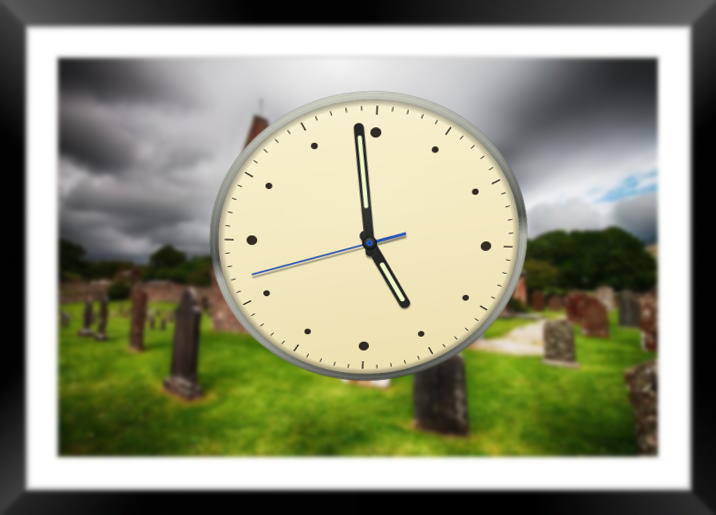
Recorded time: 4:58:42
